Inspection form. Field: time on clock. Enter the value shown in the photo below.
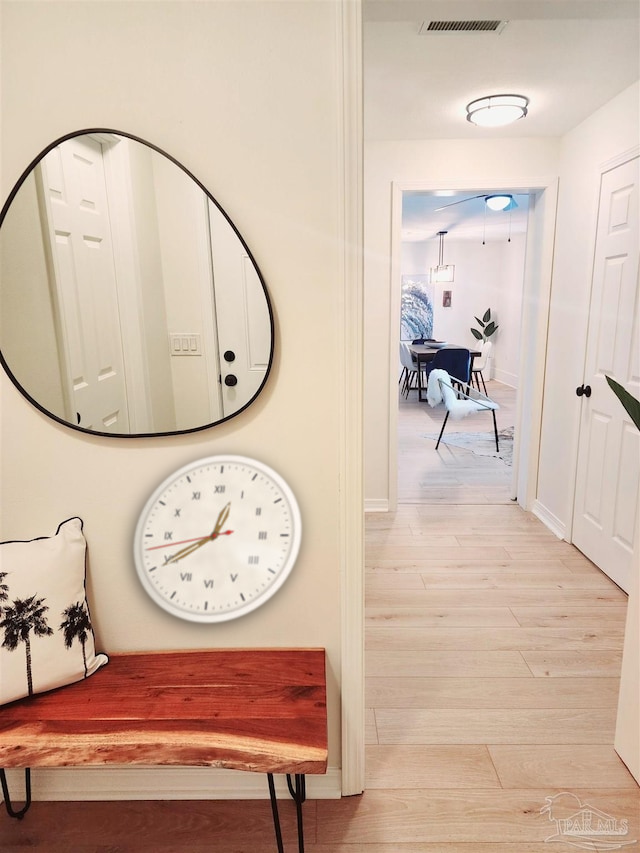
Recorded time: 12:39:43
